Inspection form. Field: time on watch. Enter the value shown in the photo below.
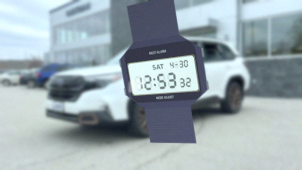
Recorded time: 12:53:32
